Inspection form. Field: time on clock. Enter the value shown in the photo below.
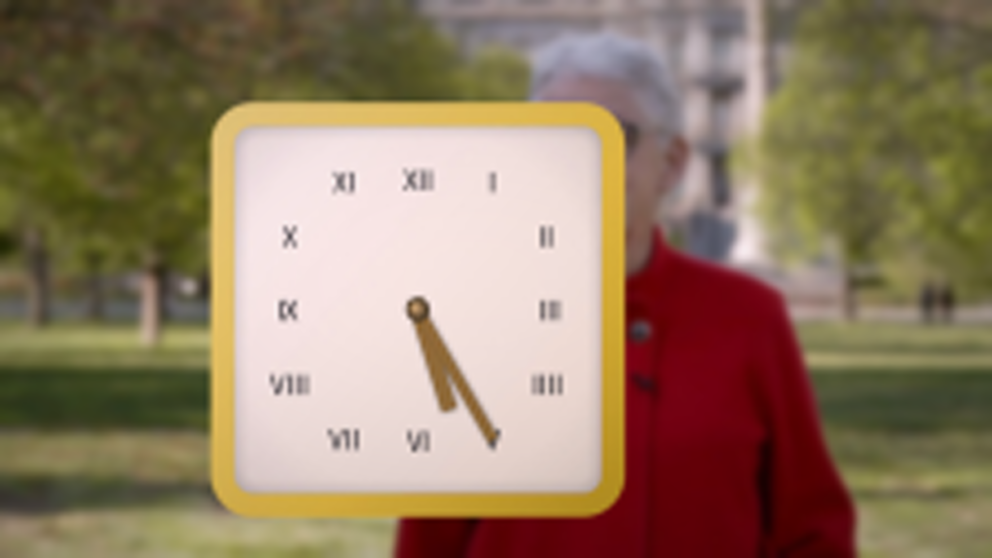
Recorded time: 5:25
